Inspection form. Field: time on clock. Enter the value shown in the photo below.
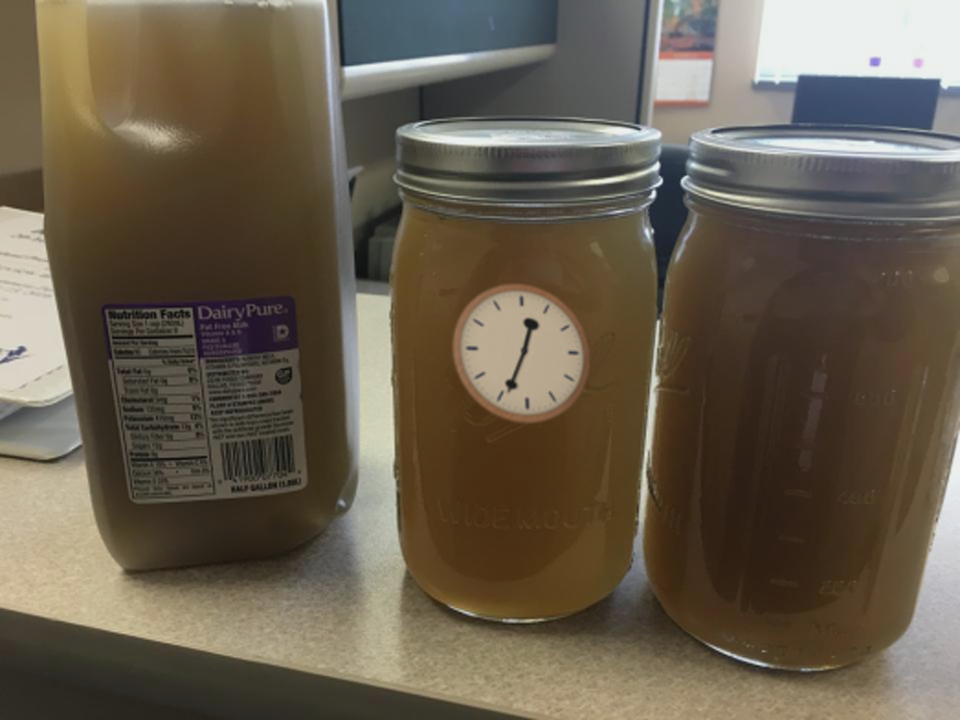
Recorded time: 12:34
